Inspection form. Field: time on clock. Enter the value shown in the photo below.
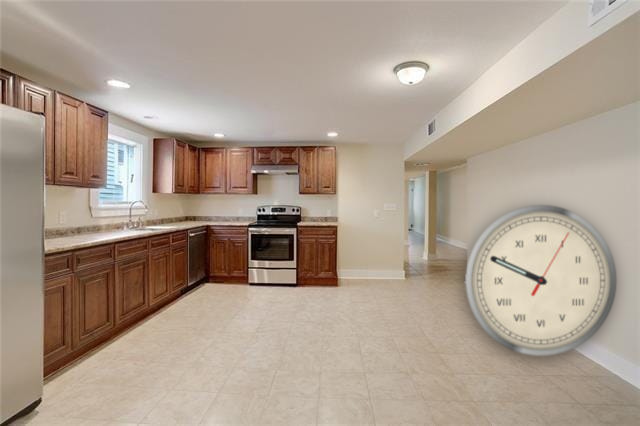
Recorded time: 9:49:05
